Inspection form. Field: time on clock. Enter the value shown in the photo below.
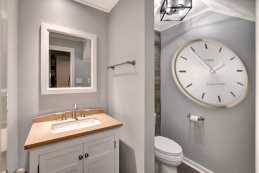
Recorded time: 1:54
